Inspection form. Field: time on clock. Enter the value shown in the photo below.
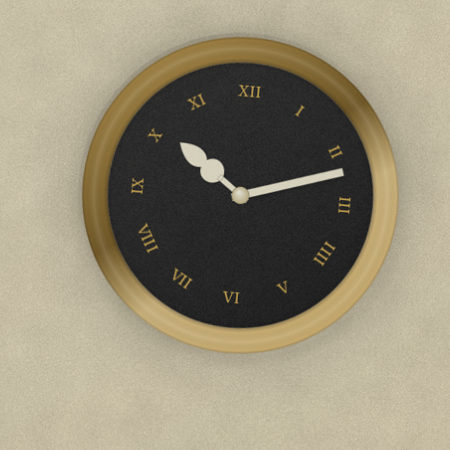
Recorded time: 10:12
